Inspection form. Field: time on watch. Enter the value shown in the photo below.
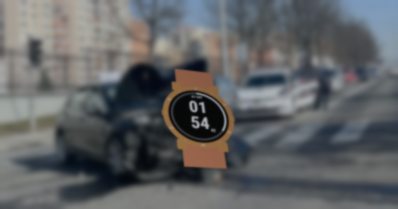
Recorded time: 1:54
